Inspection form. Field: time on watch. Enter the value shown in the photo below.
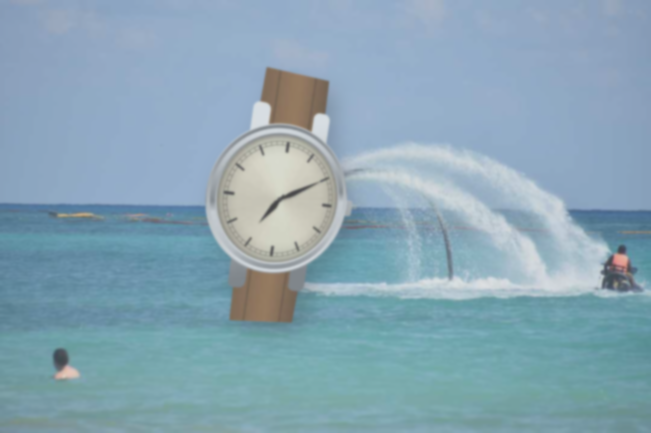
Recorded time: 7:10
